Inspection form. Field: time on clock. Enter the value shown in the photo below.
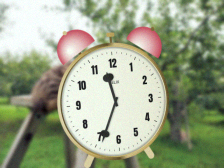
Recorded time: 11:34
